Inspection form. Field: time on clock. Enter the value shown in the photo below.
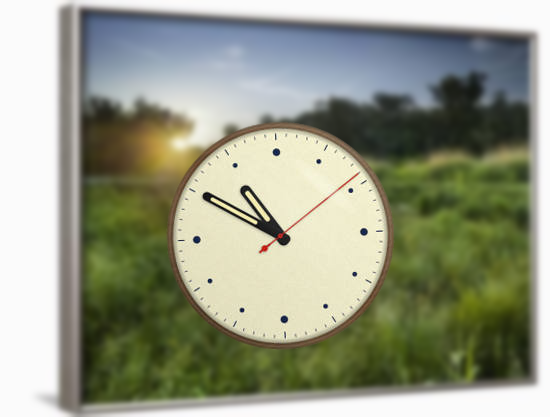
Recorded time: 10:50:09
